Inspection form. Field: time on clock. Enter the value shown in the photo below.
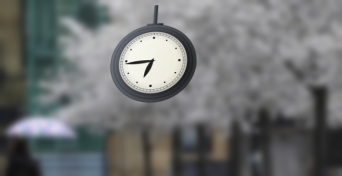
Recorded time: 6:44
